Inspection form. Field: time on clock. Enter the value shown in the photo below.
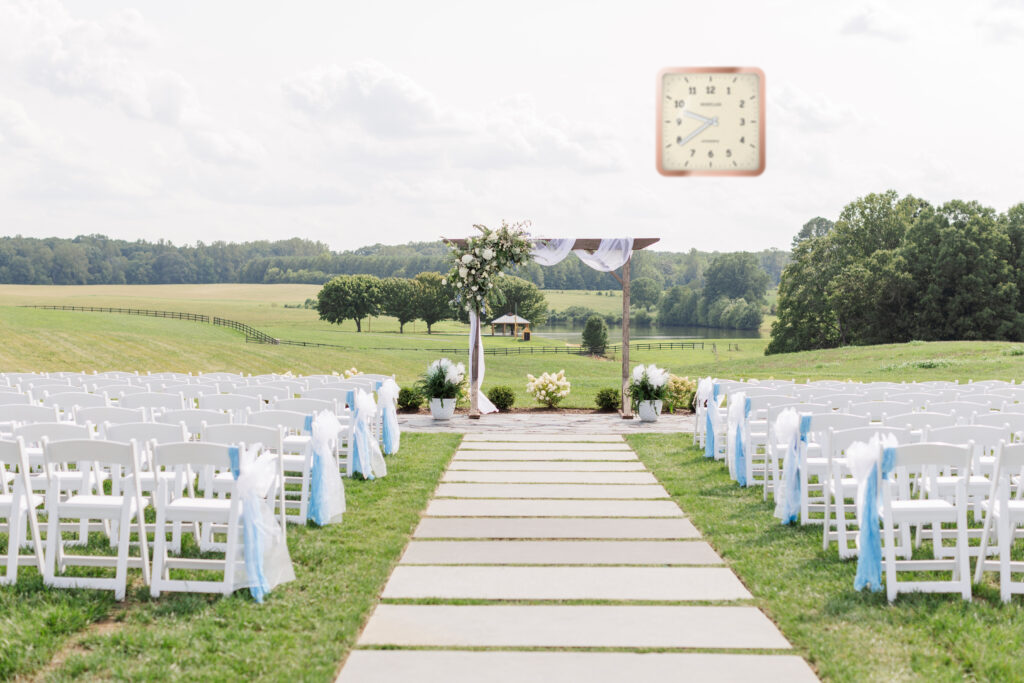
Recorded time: 9:39
